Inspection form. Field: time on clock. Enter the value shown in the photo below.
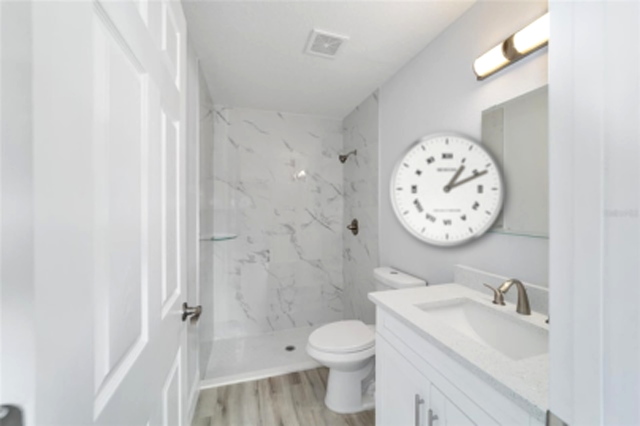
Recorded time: 1:11
